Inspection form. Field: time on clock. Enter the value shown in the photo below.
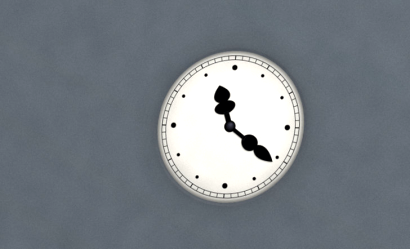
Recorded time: 11:21
